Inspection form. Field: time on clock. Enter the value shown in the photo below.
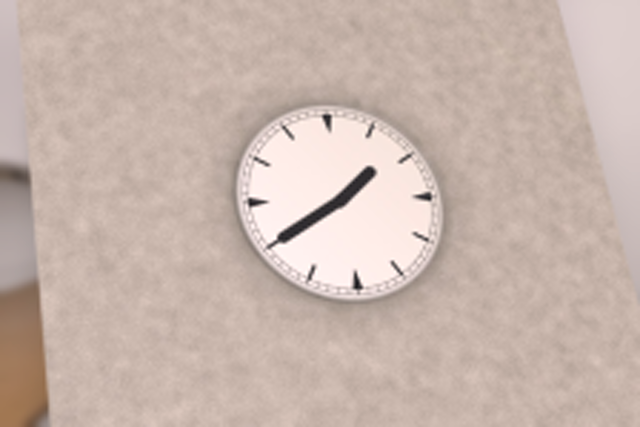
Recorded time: 1:40
